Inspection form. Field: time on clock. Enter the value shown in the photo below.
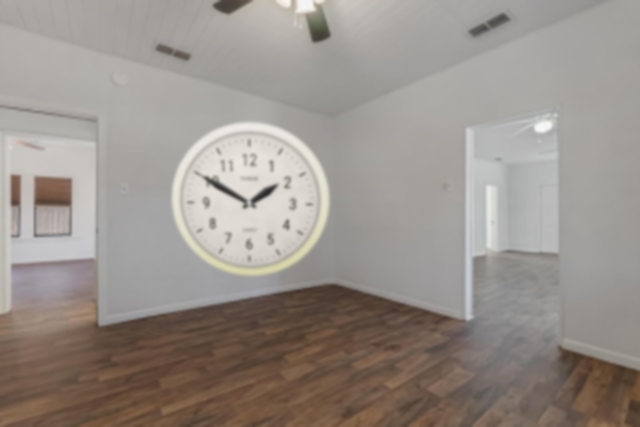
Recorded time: 1:50
